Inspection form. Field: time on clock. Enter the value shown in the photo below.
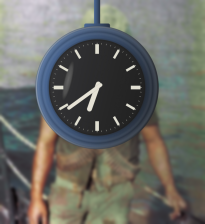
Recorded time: 6:39
